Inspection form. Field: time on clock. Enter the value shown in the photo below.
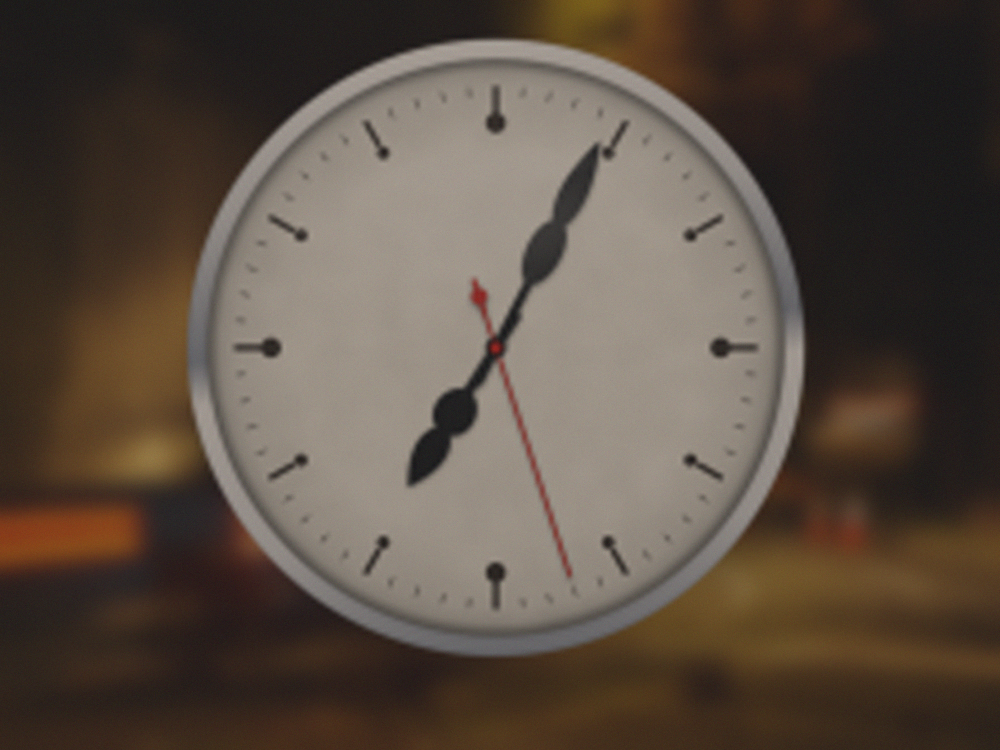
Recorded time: 7:04:27
